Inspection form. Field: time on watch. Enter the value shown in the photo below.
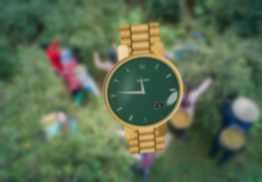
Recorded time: 11:46
